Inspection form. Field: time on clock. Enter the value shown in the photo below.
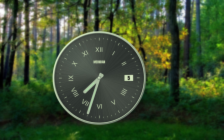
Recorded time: 7:33
